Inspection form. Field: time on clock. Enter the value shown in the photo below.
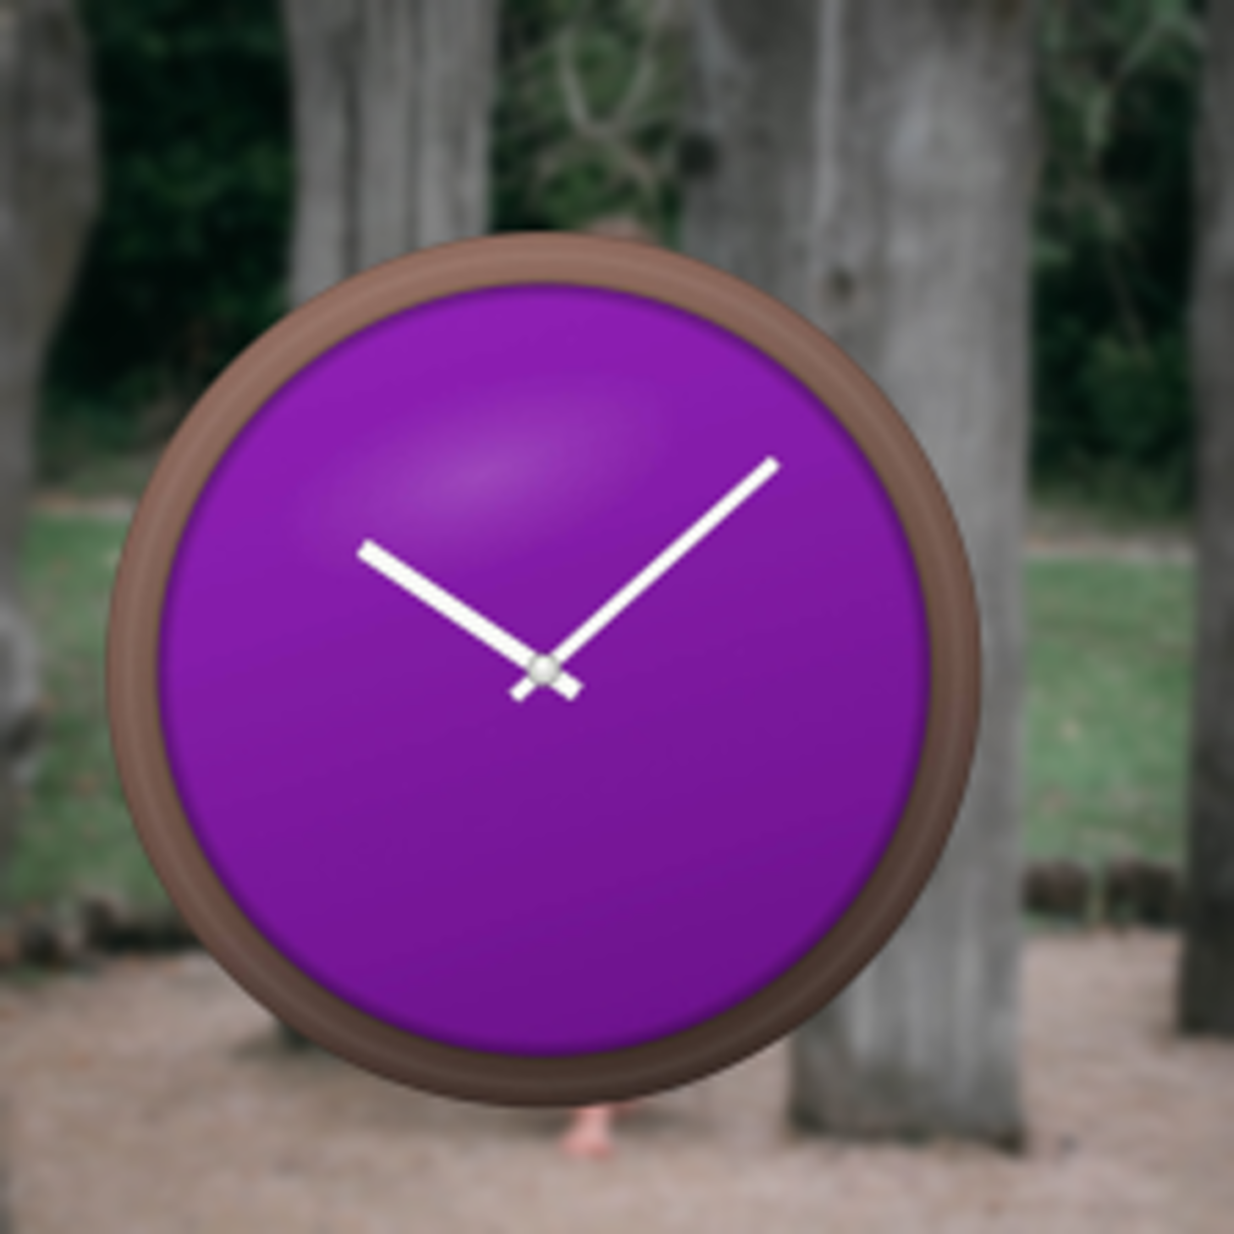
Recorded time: 10:08
